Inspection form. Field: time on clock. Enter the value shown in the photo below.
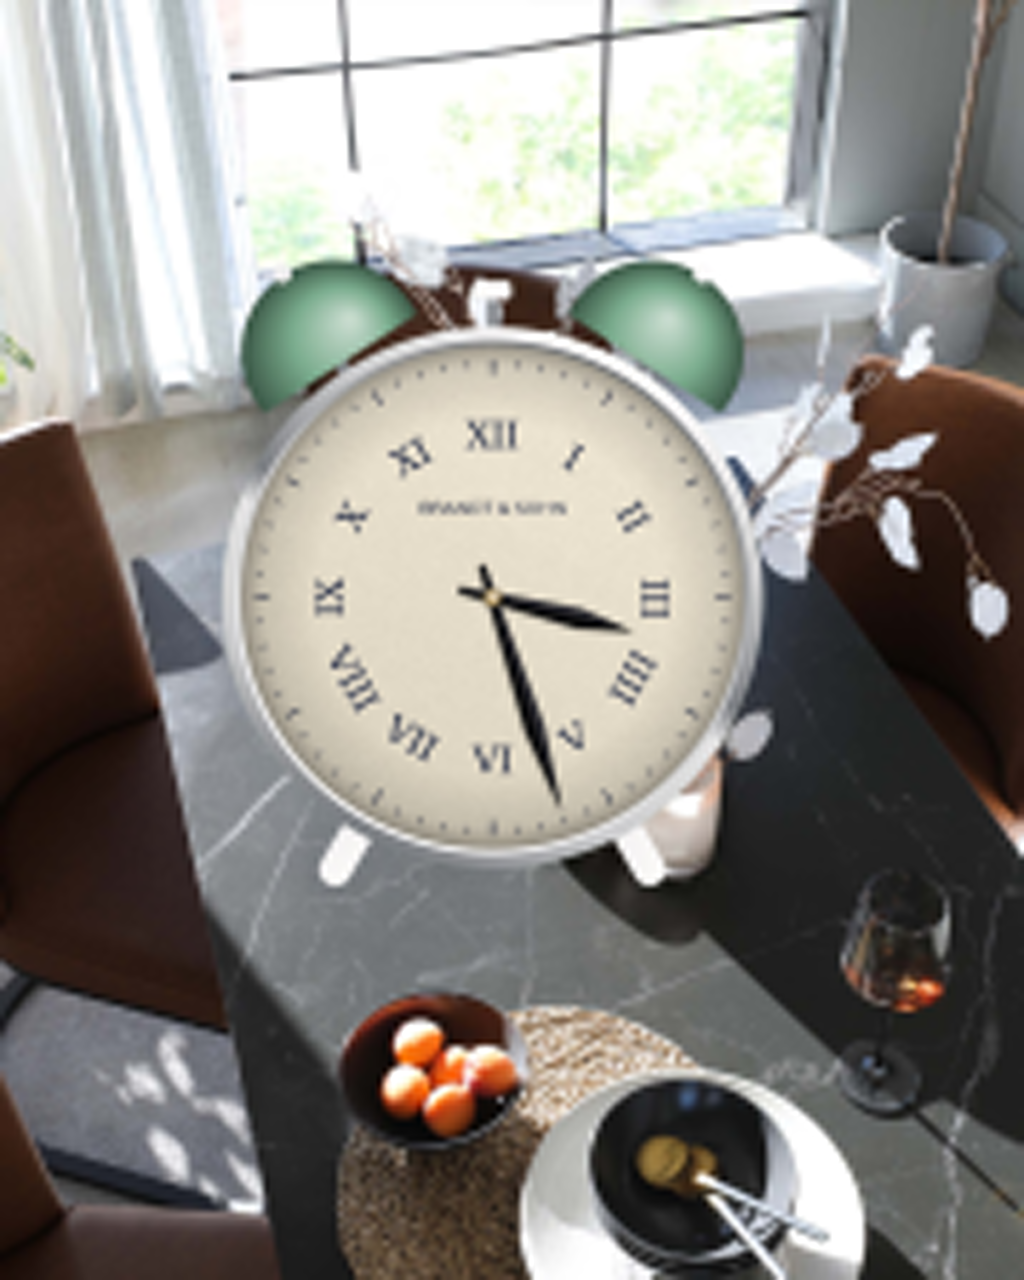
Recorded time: 3:27
